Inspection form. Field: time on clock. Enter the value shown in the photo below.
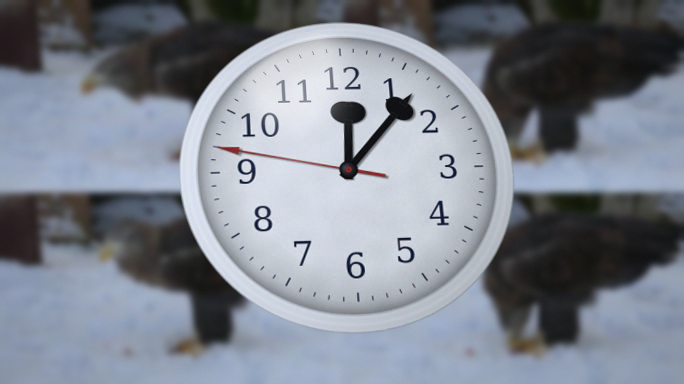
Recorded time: 12:06:47
